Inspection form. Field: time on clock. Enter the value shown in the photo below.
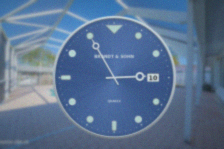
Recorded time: 2:55
